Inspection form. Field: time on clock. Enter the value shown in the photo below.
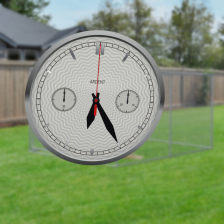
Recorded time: 6:25
